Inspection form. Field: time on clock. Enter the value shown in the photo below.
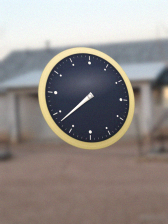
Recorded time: 7:38
